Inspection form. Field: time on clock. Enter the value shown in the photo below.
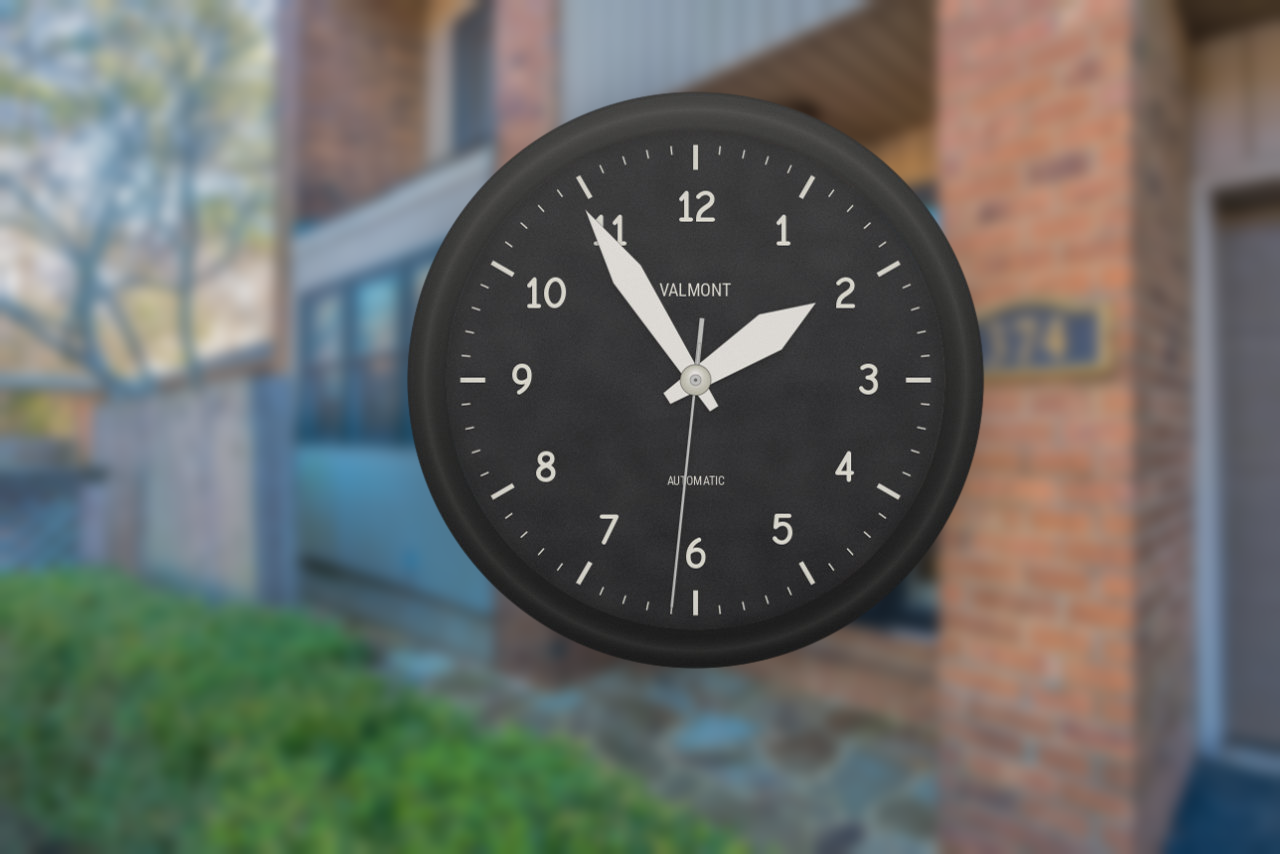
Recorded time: 1:54:31
